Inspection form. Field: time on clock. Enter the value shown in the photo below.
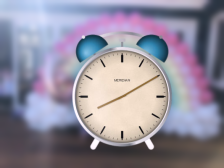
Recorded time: 8:10
